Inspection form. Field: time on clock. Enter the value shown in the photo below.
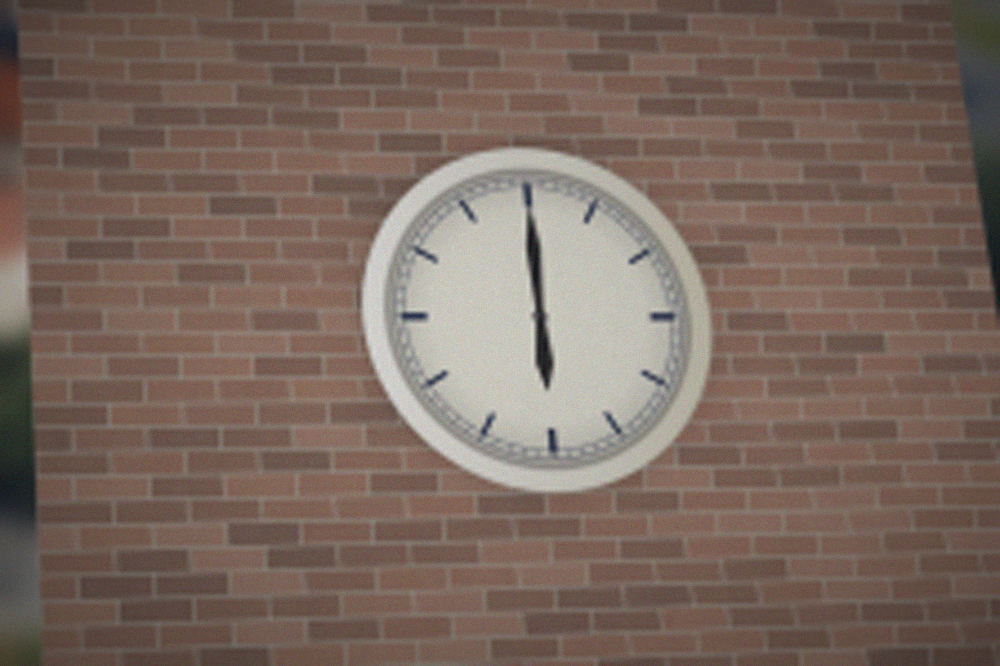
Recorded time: 6:00
